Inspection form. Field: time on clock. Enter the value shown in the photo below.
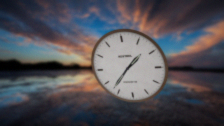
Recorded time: 1:37
